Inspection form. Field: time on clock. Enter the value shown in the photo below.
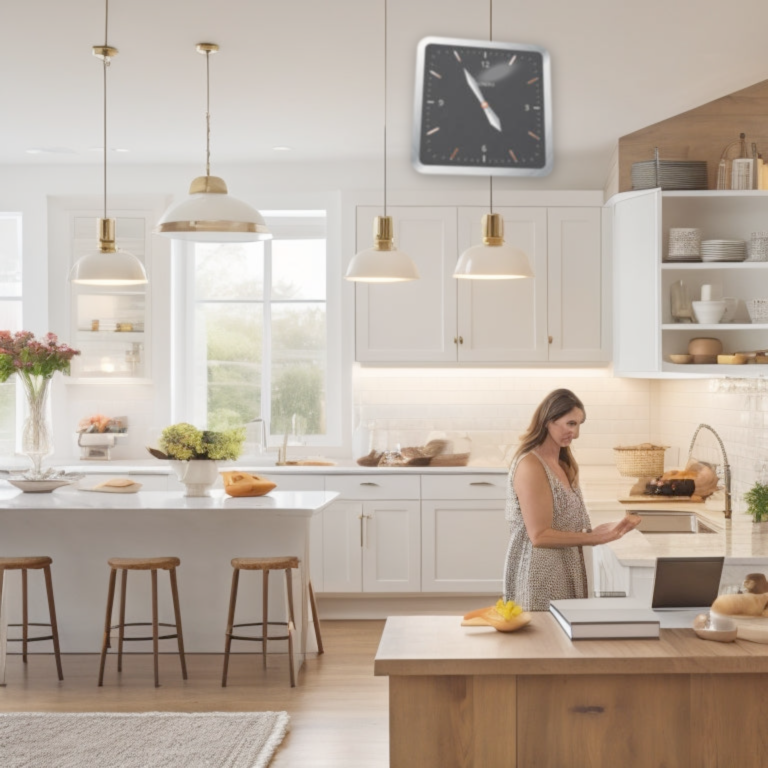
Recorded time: 4:55
